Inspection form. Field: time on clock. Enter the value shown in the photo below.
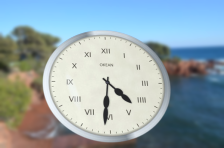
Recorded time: 4:31
